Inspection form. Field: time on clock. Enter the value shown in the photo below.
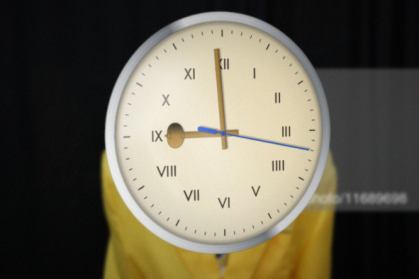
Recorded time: 8:59:17
